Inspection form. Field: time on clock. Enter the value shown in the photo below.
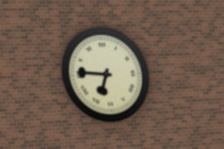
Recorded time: 6:46
